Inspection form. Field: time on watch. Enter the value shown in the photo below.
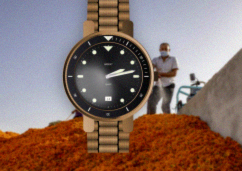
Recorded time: 2:13
